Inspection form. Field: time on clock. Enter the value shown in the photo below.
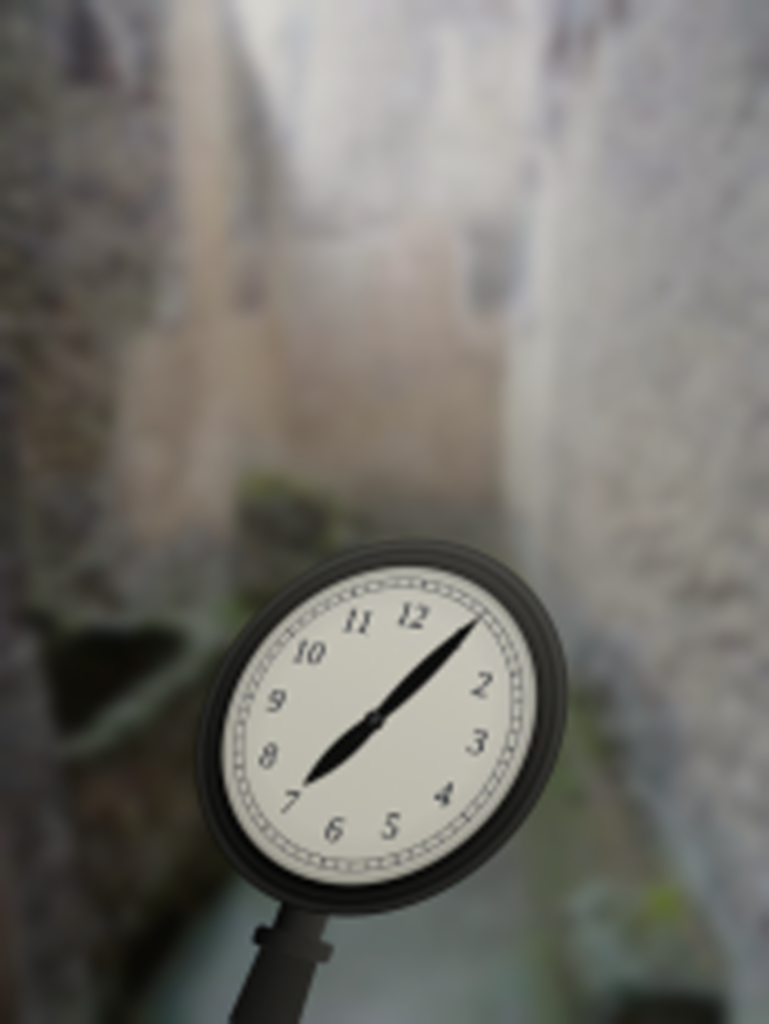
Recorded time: 7:05
